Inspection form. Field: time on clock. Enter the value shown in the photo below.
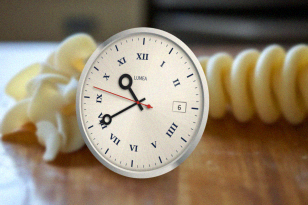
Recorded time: 10:39:47
